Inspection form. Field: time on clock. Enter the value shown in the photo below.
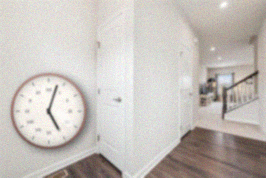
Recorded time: 5:03
